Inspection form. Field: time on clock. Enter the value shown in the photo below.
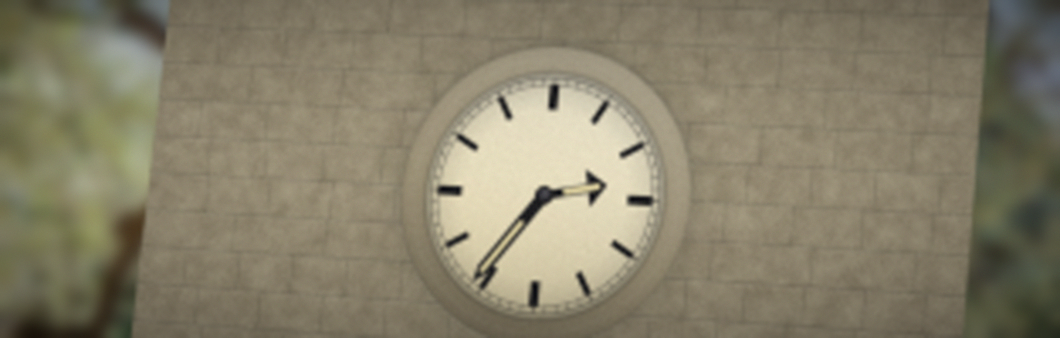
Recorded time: 2:36
